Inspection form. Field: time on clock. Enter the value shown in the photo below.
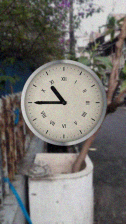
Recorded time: 10:45
